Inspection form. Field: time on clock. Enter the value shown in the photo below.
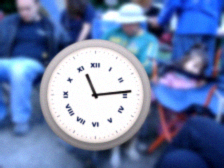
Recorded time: 11:14
